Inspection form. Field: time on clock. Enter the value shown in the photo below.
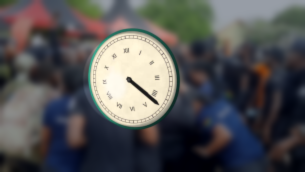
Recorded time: 4:22
